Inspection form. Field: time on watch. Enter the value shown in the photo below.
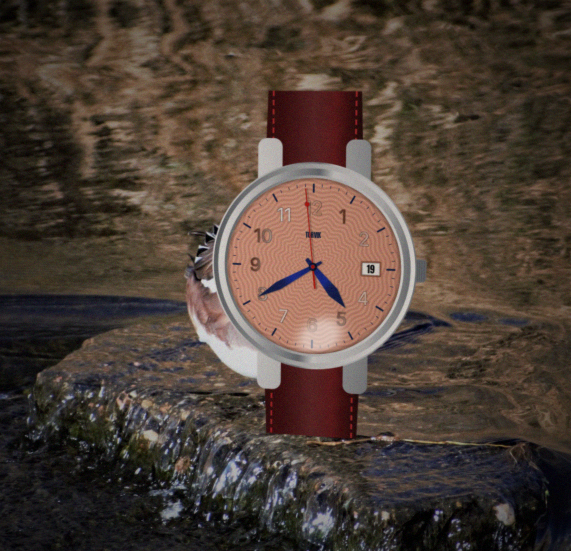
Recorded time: 4:39:59
